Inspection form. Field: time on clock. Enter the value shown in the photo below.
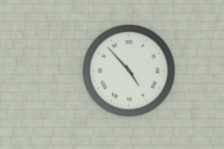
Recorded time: 4:53
